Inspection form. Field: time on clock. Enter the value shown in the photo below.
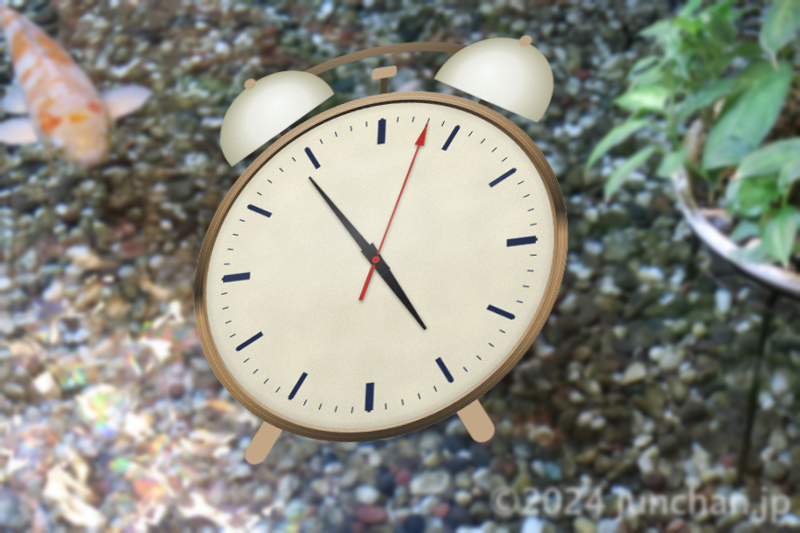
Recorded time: 4:54:03
